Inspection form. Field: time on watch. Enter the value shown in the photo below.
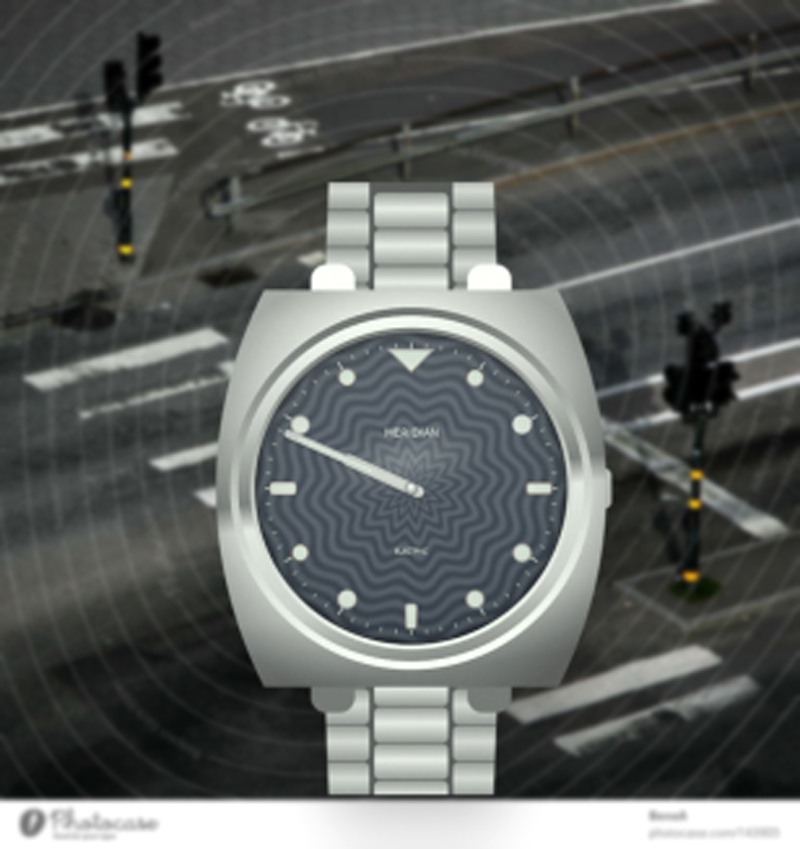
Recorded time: 9:49
